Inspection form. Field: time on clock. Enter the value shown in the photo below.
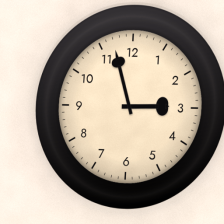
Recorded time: 2:57
